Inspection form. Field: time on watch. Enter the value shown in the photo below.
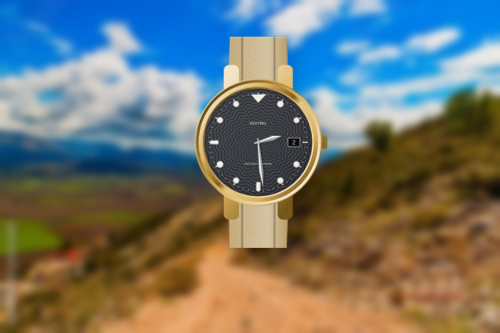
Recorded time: 2:29
